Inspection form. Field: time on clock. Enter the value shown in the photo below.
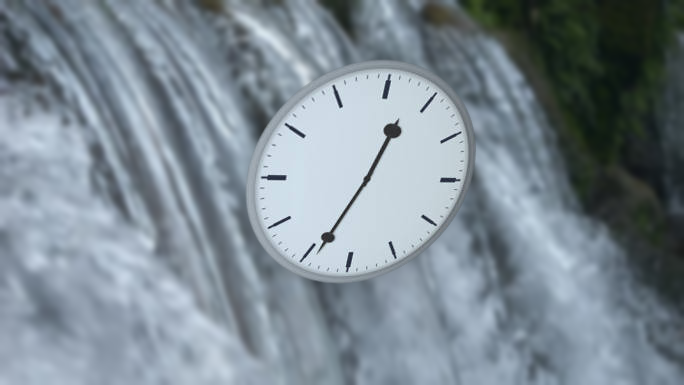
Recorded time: 12:34
